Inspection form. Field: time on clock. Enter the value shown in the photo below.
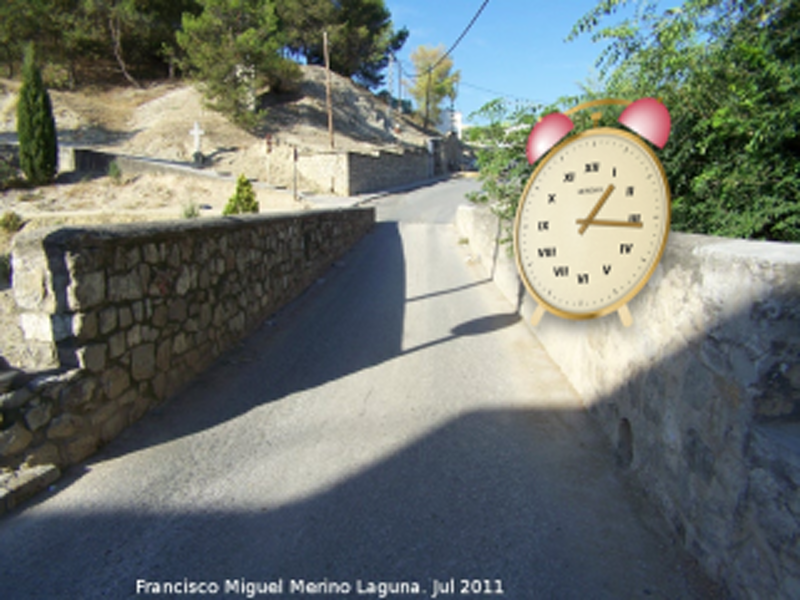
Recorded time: 1:16
